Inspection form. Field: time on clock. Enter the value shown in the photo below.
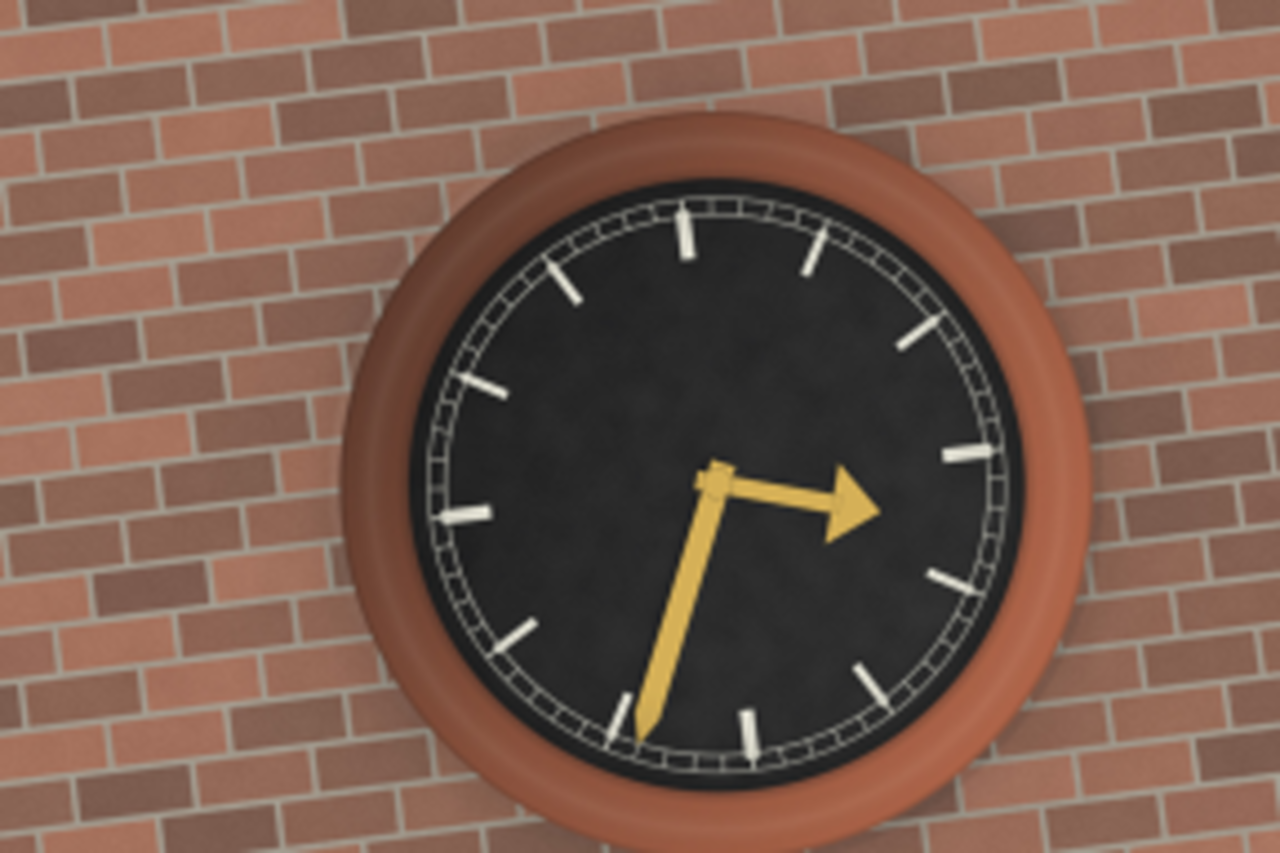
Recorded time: 3:34
